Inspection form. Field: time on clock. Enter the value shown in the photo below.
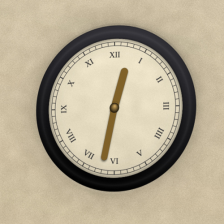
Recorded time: 12:32
